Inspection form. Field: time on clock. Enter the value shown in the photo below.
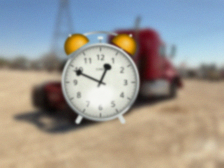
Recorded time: 12:49
